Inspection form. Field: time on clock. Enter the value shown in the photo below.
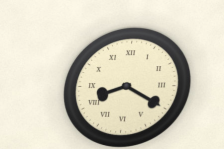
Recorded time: 8:20
